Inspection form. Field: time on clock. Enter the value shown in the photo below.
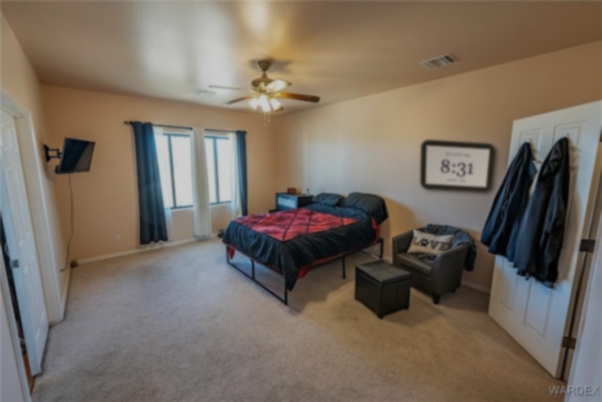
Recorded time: 8:31
